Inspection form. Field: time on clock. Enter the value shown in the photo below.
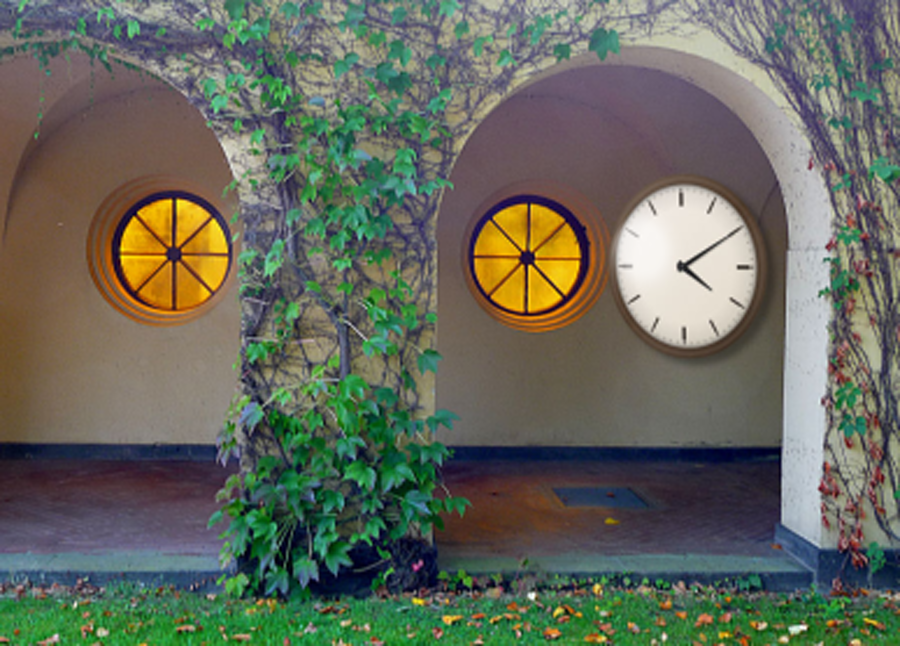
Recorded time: 4:10
